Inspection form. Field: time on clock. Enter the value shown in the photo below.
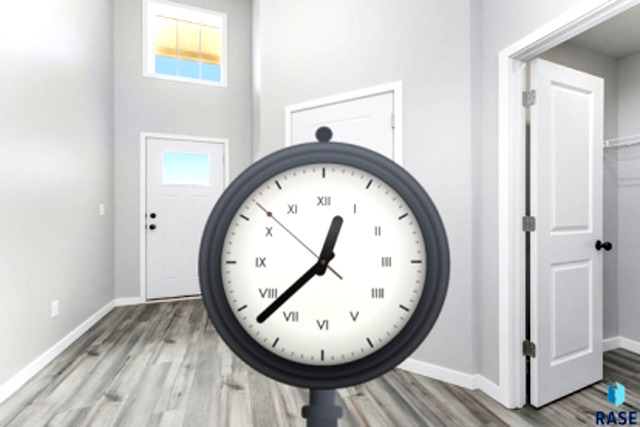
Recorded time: 12:37:52
